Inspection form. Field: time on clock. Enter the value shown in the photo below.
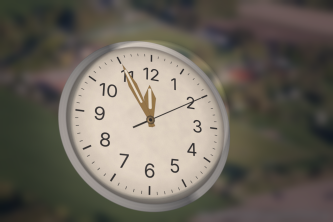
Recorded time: 11:55:10
